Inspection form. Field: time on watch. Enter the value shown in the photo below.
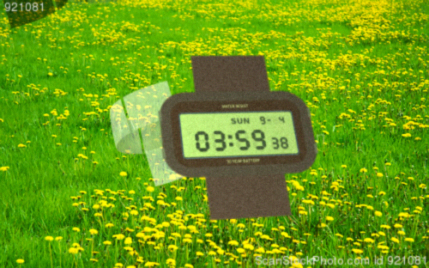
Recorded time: 3:59:38
